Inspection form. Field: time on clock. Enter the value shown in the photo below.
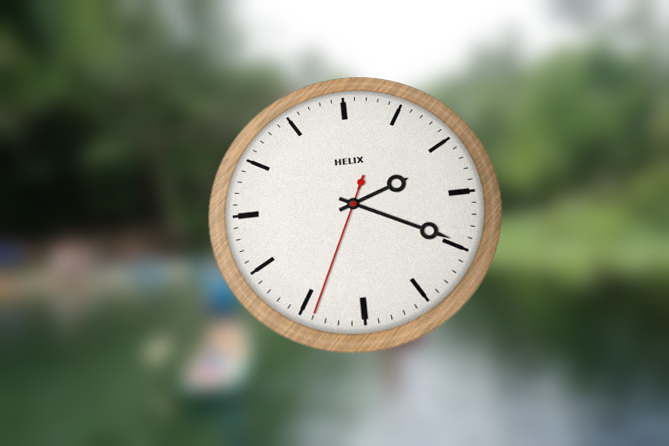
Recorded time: 2:19:34
